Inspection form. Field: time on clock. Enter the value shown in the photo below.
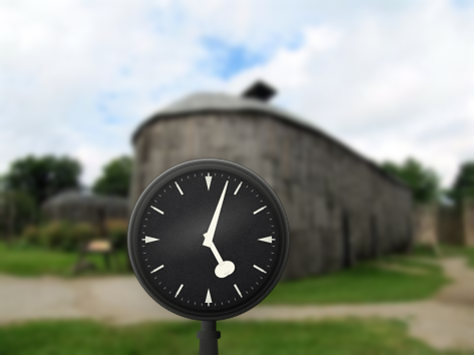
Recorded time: 5:03
